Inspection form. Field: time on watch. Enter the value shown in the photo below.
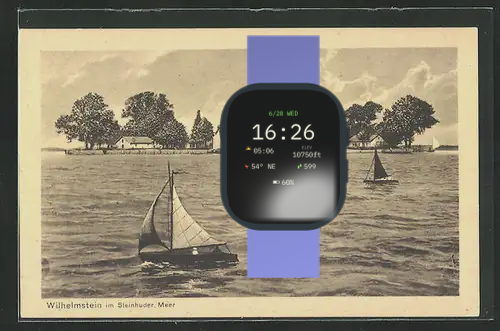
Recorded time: 16:26
